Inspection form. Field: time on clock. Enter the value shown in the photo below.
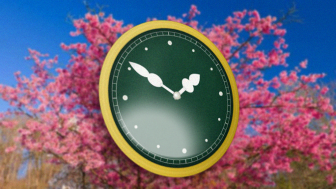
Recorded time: 1:51
